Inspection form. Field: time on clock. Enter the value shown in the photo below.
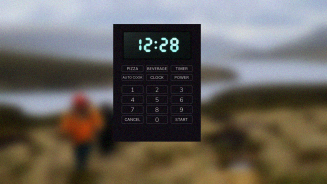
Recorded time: 12:28
